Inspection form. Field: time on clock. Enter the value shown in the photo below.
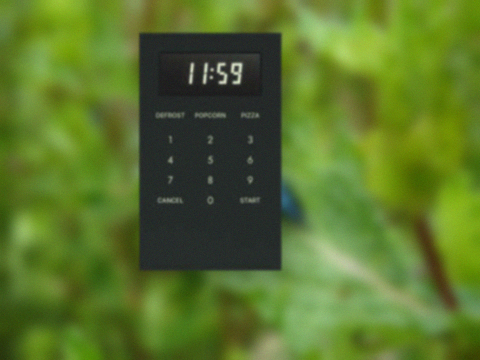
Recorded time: 11:59
